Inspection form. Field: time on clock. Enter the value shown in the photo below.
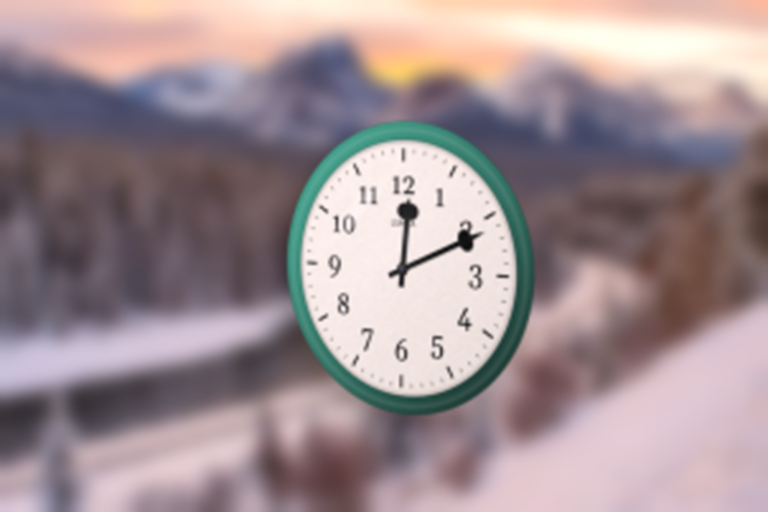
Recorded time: 12:11
